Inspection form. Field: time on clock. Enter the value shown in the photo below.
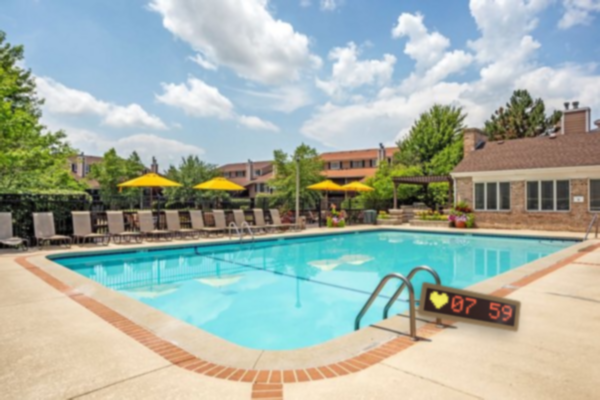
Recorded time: 7:59
